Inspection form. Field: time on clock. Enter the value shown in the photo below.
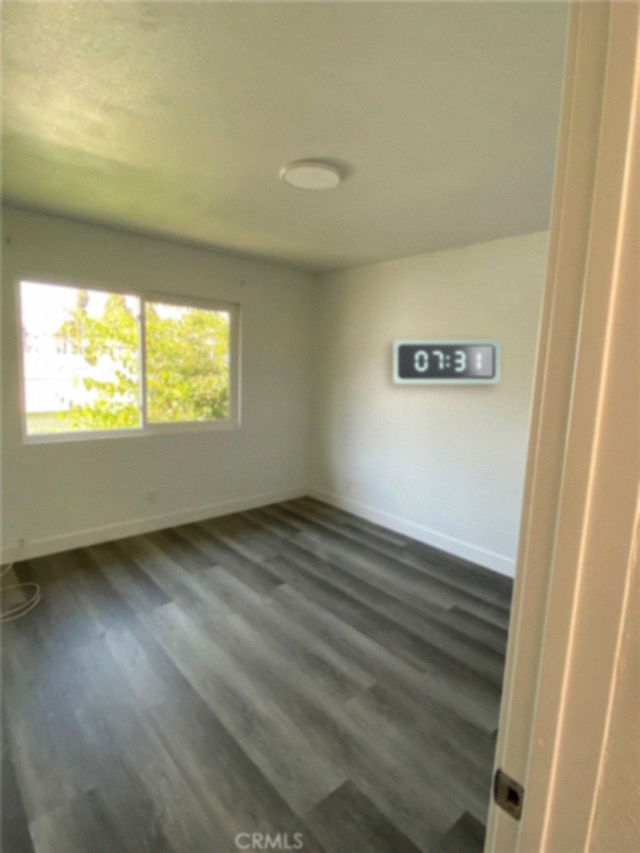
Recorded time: 7:31
